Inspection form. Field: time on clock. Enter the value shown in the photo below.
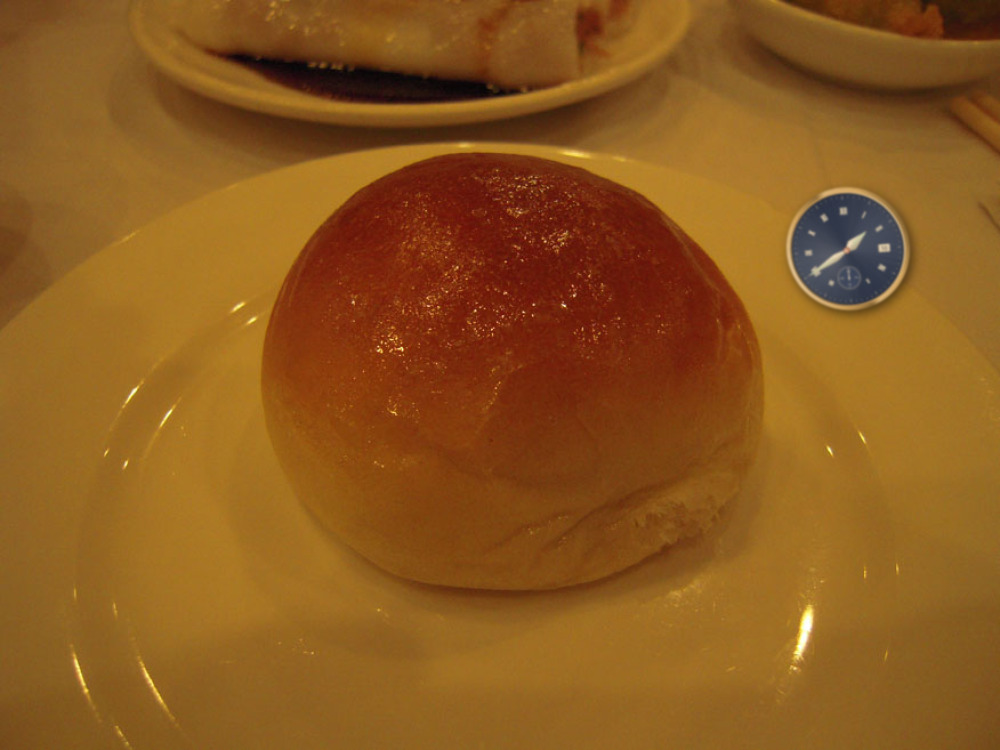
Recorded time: 1:40
